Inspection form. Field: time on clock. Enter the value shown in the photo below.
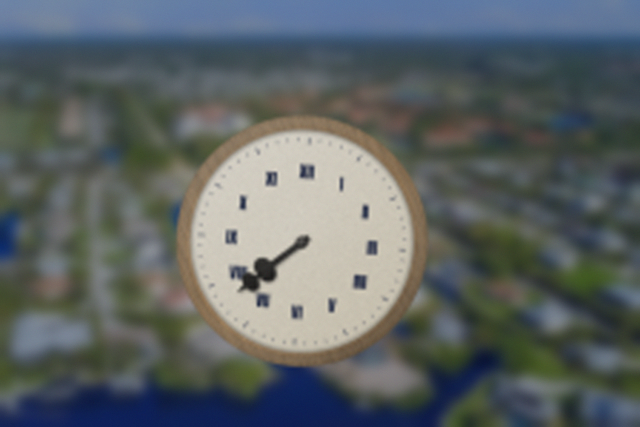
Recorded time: 7:38
